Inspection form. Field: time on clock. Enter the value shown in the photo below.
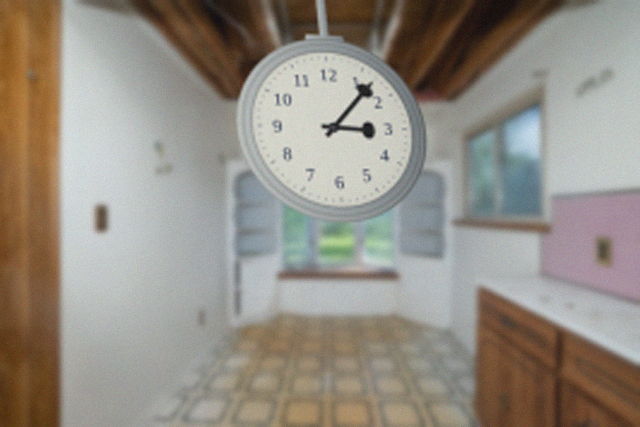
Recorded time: 3:07
